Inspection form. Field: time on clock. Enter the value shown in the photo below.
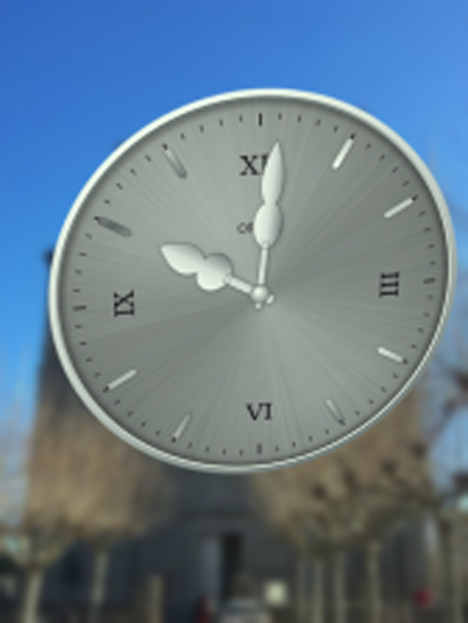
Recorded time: 10:01
